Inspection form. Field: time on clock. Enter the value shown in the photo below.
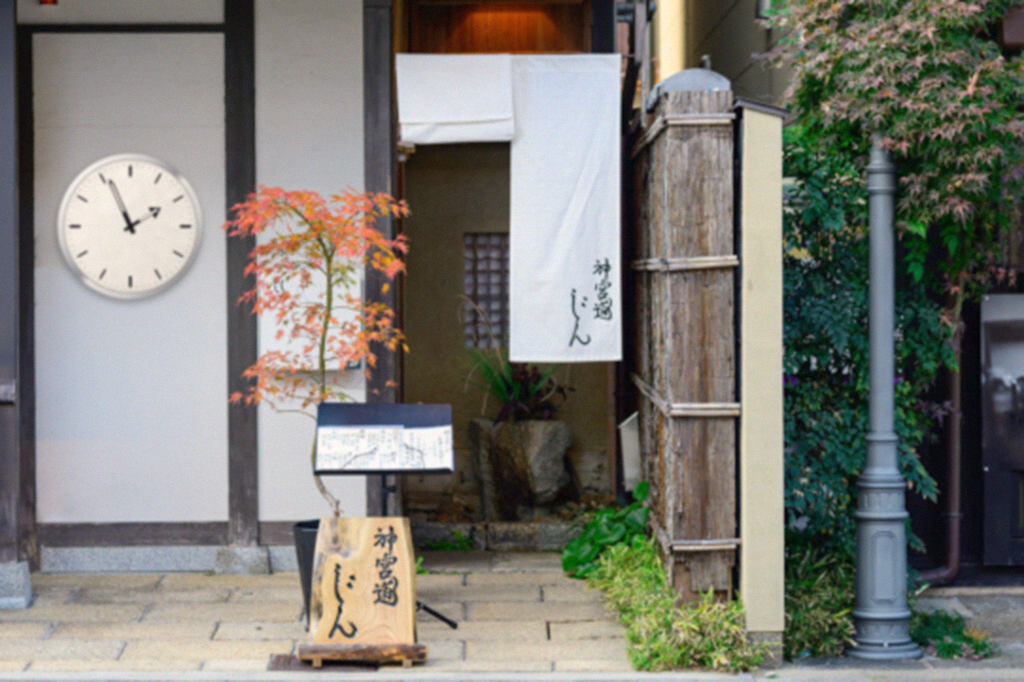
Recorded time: 1:56
